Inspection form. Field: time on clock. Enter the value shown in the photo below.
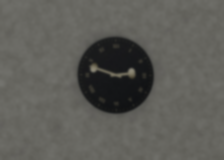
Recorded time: 2:48
